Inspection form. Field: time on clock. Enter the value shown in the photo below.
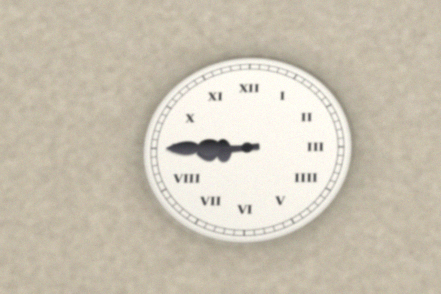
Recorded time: 8:45
